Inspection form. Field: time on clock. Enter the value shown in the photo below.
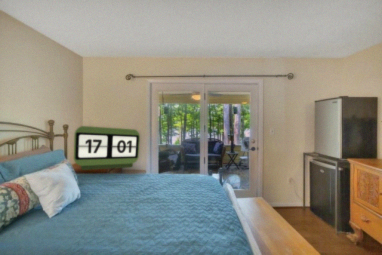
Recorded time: 17:01
